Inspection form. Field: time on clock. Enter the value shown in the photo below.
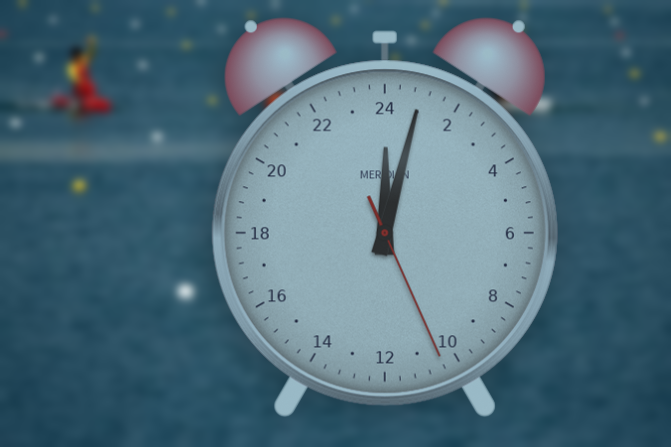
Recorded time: 0:02:26
